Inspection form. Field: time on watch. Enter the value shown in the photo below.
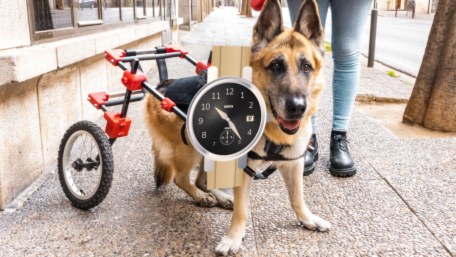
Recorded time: 10:24
